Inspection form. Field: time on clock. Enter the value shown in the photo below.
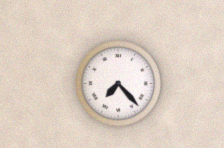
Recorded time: 7:23
